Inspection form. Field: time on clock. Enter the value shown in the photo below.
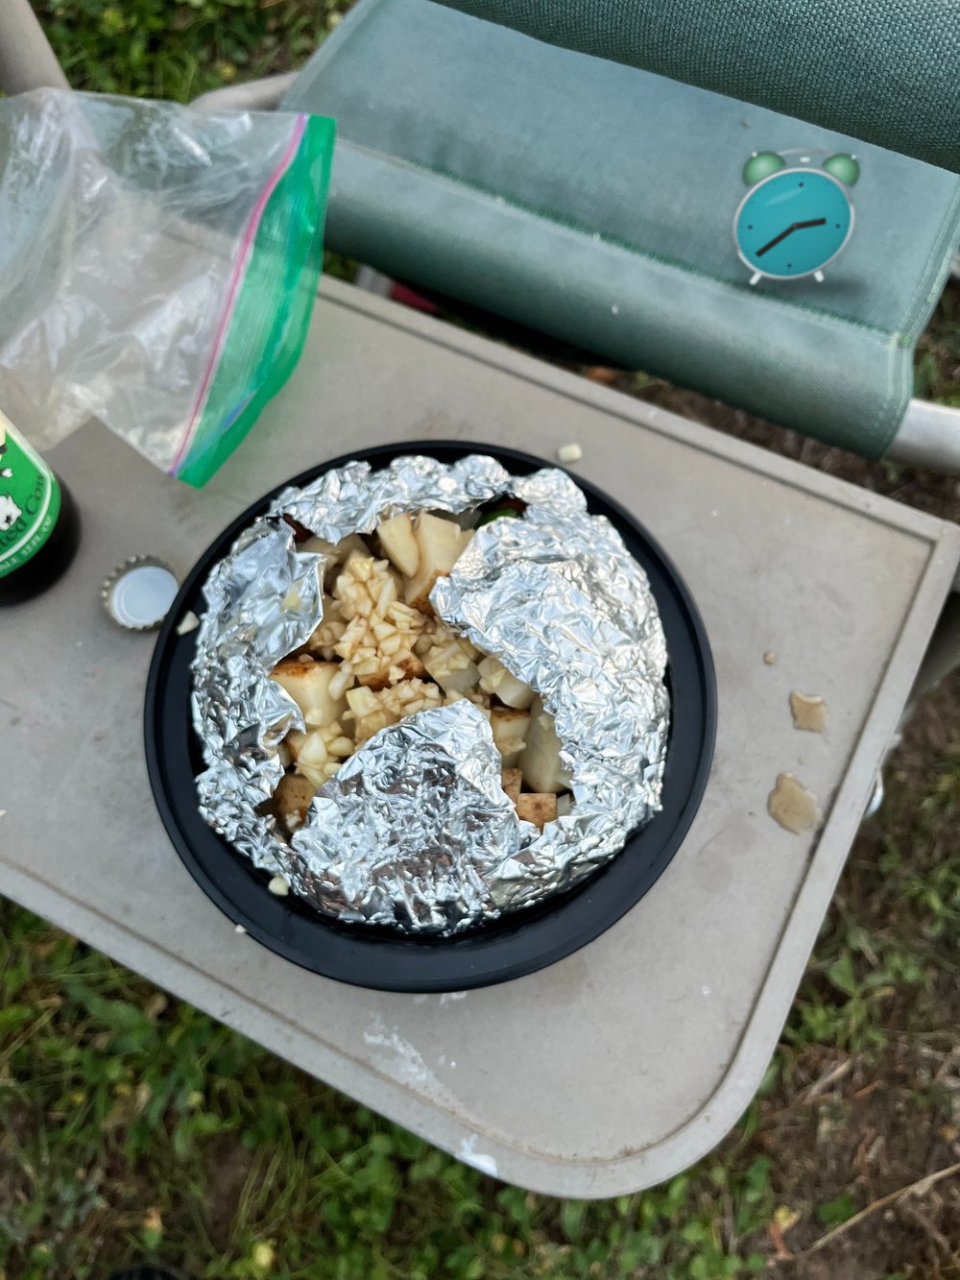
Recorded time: 2:38
